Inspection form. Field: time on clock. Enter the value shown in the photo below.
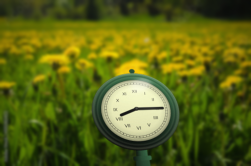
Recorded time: 8:15
